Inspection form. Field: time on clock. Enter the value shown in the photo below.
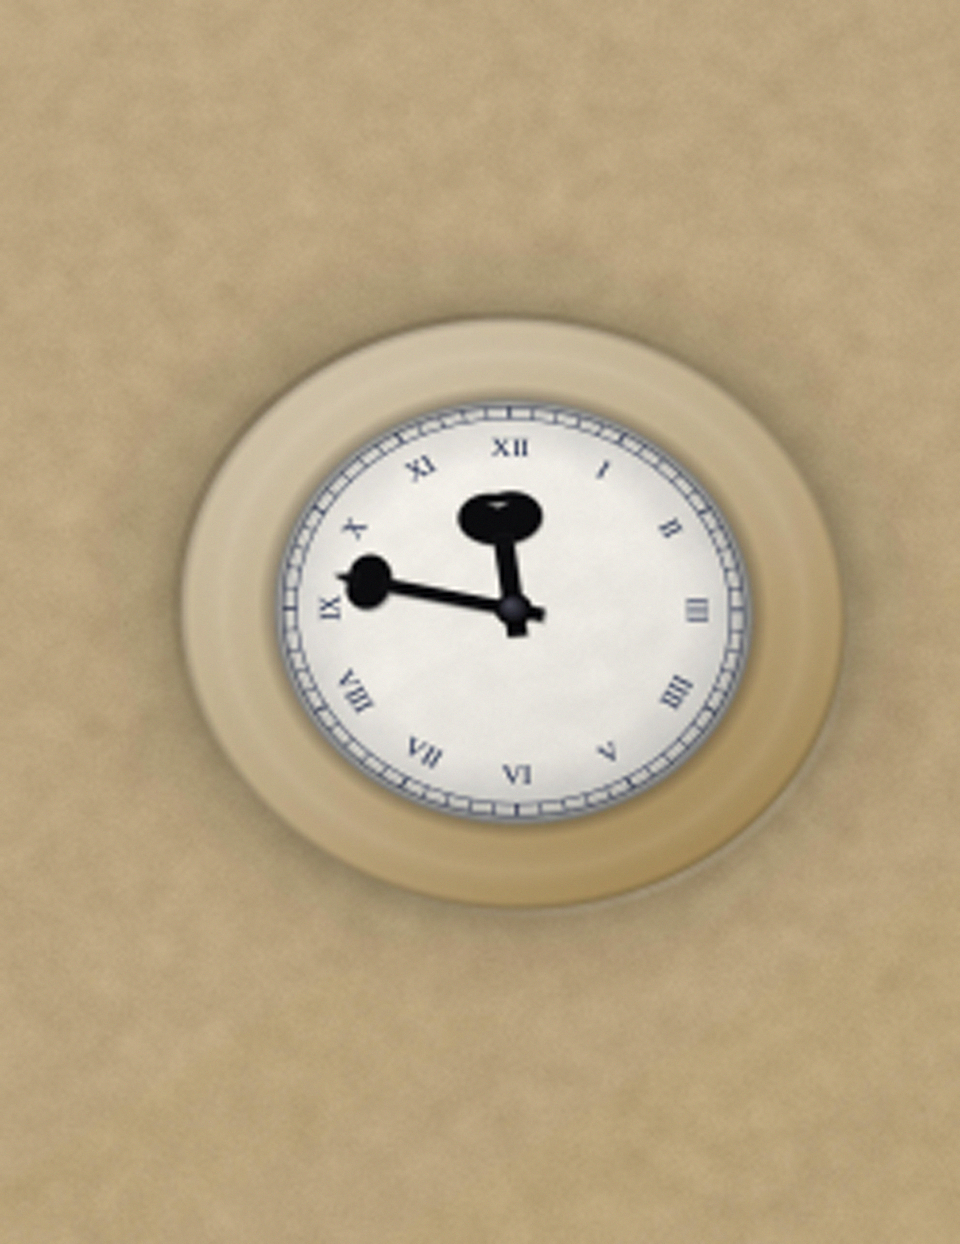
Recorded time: 11:47
